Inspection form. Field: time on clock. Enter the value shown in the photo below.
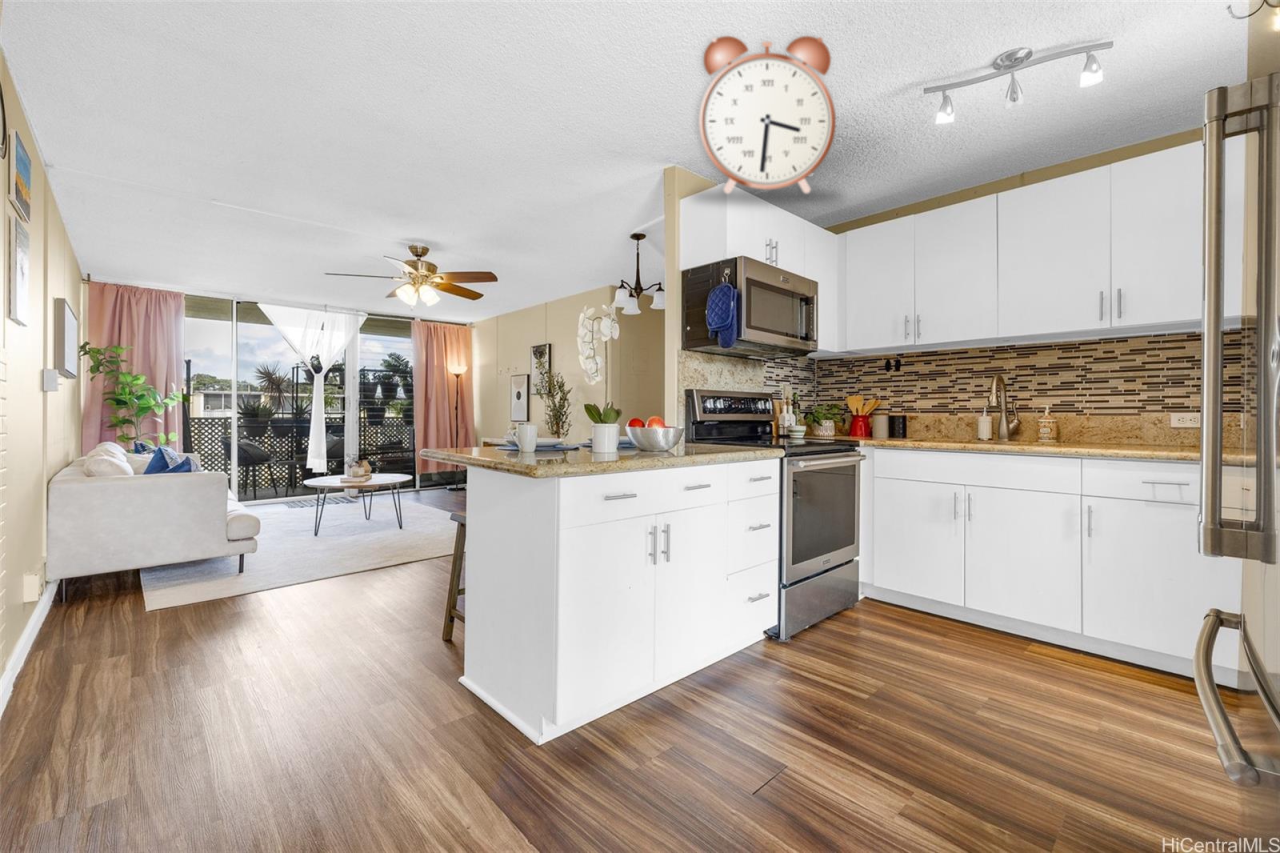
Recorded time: 3:31
